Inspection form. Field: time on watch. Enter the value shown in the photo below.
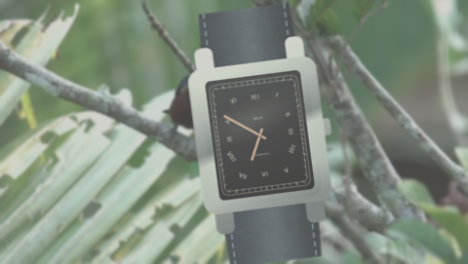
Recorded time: 6:51
